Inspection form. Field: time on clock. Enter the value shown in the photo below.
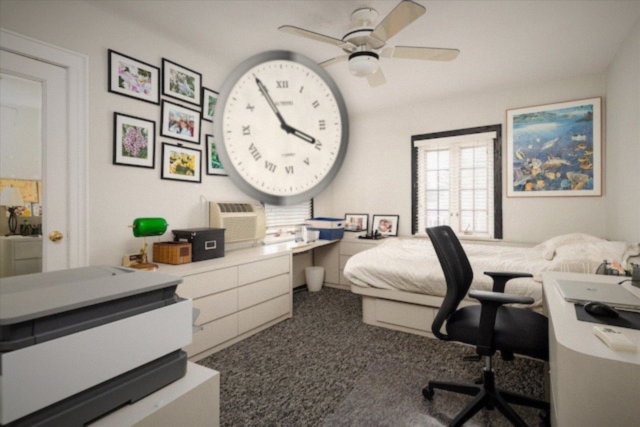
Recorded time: 3:55
